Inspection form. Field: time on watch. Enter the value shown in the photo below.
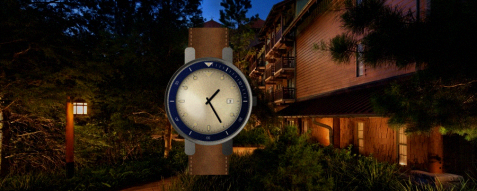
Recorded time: 1:25
